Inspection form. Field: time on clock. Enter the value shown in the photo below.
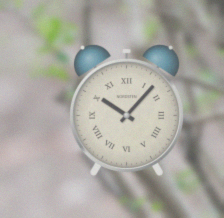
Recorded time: 10:07
